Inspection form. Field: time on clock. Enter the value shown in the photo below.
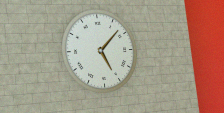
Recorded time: 5:08
